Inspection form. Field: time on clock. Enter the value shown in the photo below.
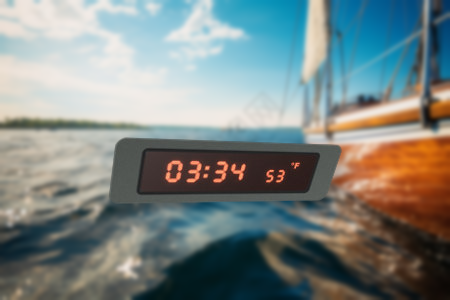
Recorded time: 3:34
